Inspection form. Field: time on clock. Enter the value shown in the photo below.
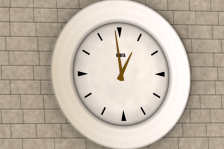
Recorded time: 12:59
